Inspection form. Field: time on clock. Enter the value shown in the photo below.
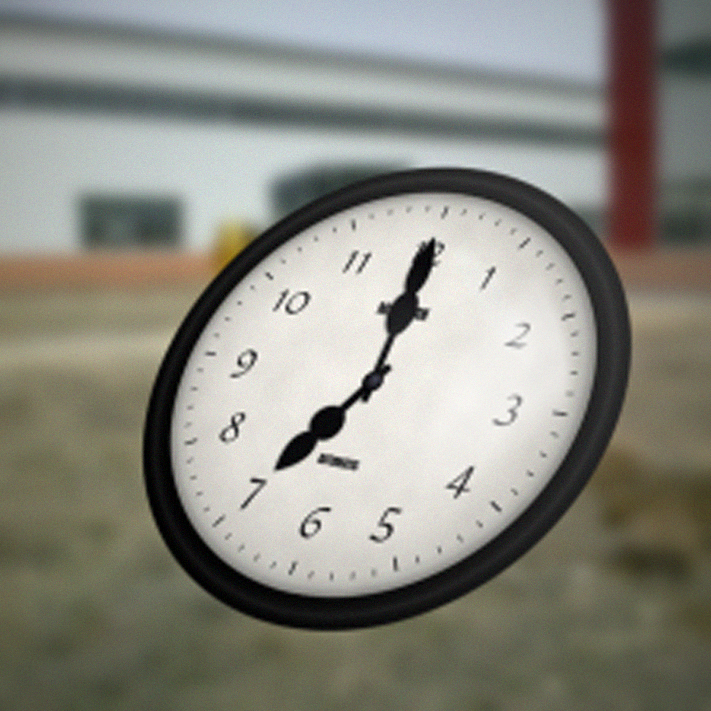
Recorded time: 7:00
